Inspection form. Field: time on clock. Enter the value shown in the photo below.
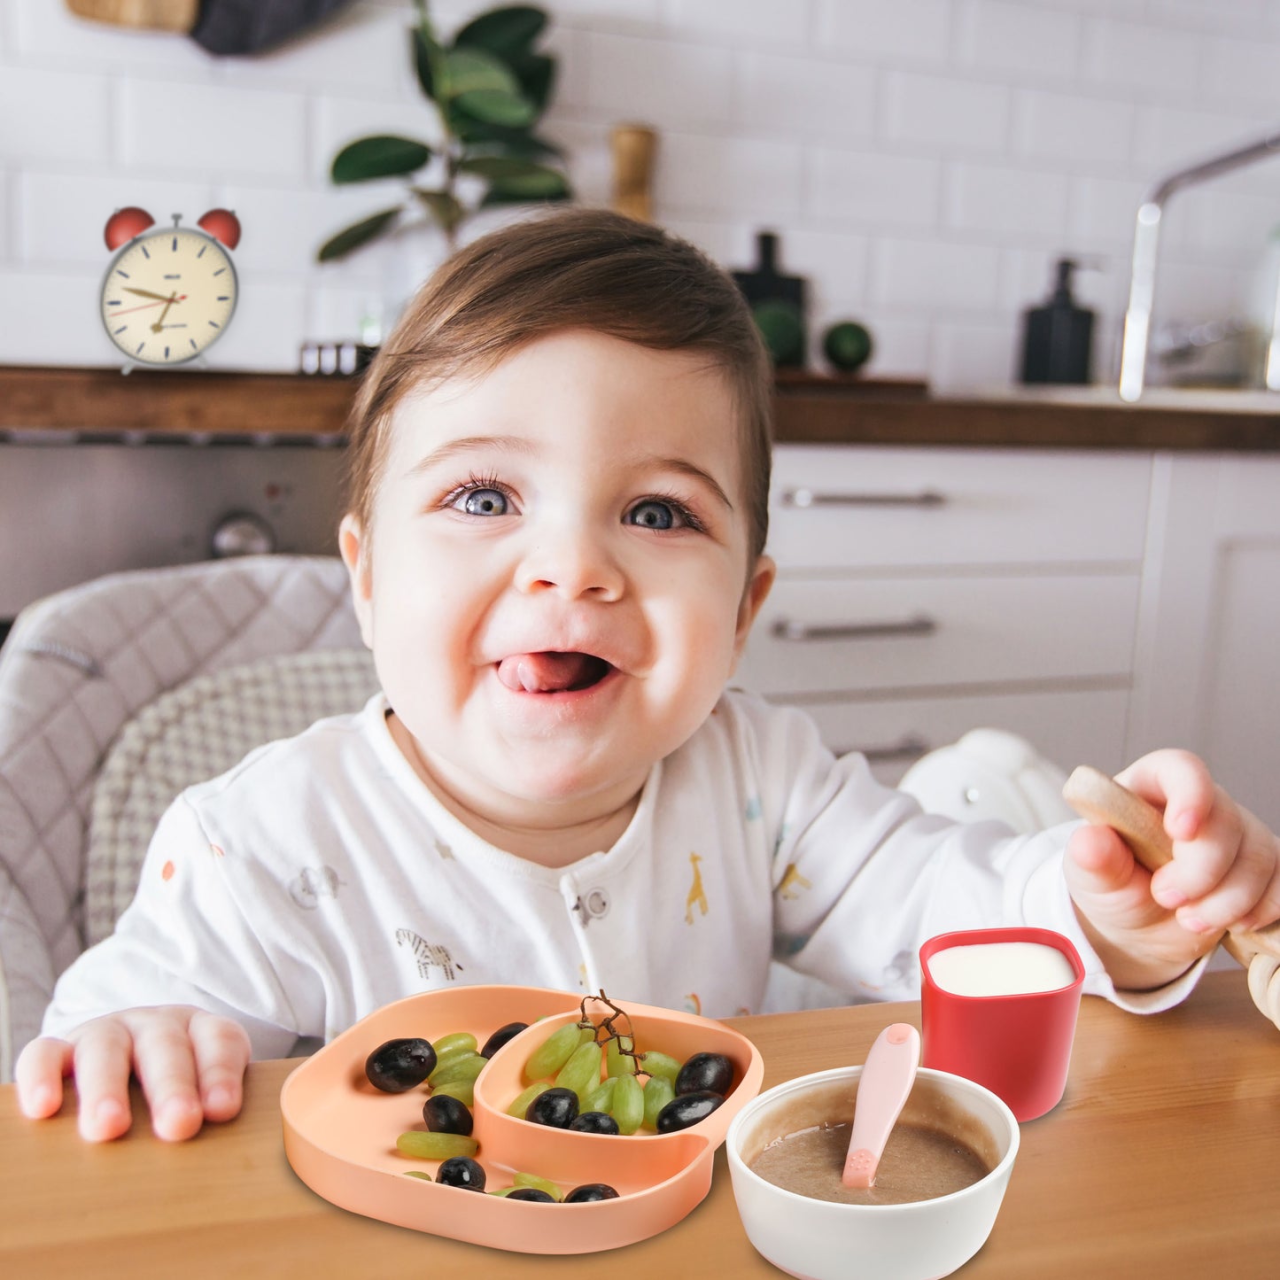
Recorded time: 6:47:43
